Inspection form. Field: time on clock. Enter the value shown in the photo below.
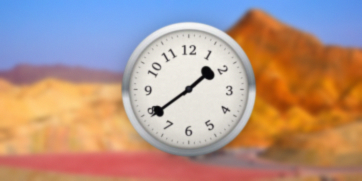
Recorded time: 1:39
